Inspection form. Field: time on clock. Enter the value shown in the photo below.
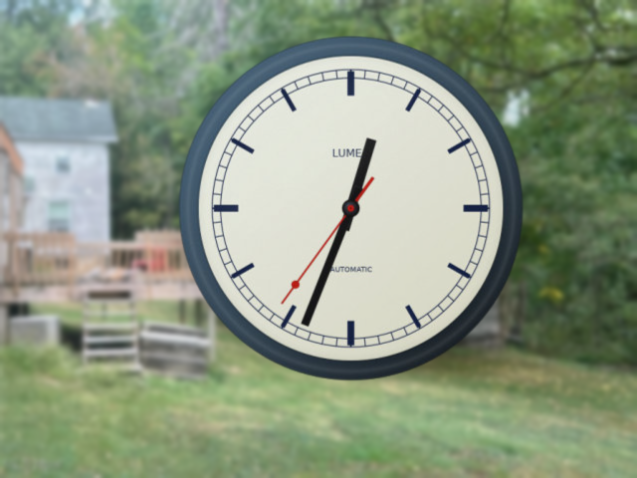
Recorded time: 12:33:36
